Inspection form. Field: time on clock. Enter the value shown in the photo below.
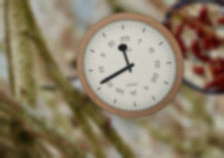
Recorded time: 11:41
